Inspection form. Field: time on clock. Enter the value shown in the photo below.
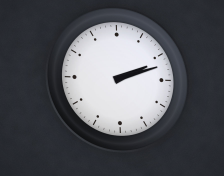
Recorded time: 2:12
